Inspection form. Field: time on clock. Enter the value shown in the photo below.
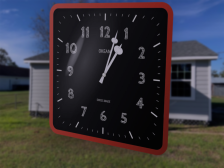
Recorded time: 1:03
